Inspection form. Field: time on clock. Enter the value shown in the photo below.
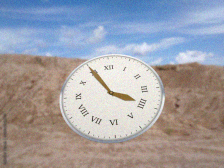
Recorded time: 3:55
